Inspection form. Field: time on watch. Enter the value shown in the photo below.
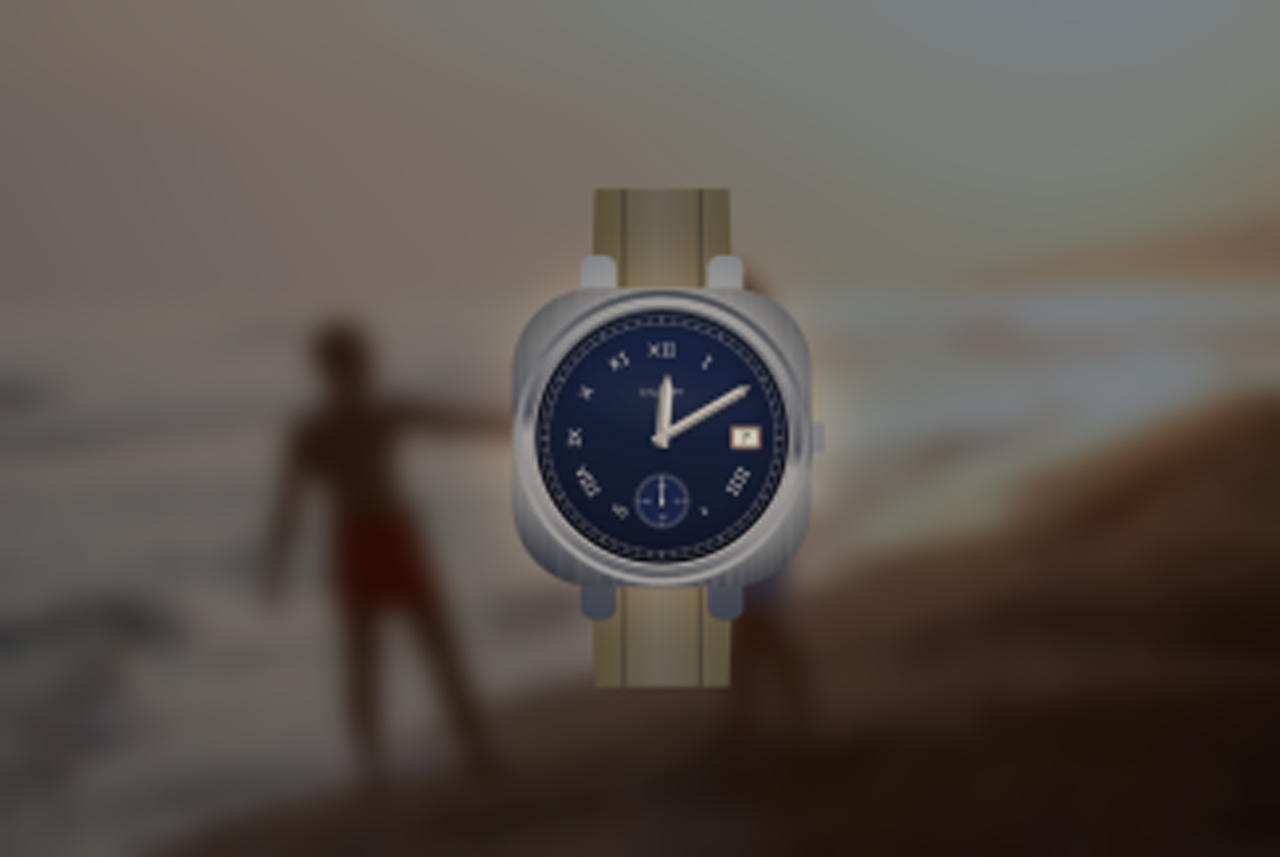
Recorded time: 12:10
